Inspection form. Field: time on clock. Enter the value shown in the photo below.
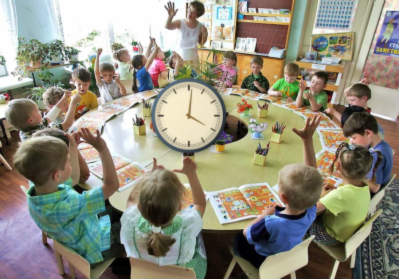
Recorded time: 4:01
